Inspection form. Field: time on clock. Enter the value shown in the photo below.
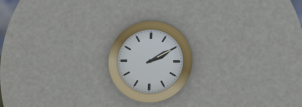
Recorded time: 2:10
